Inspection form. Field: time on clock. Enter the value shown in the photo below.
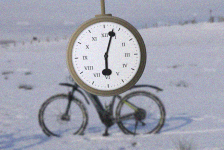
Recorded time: 6:03
